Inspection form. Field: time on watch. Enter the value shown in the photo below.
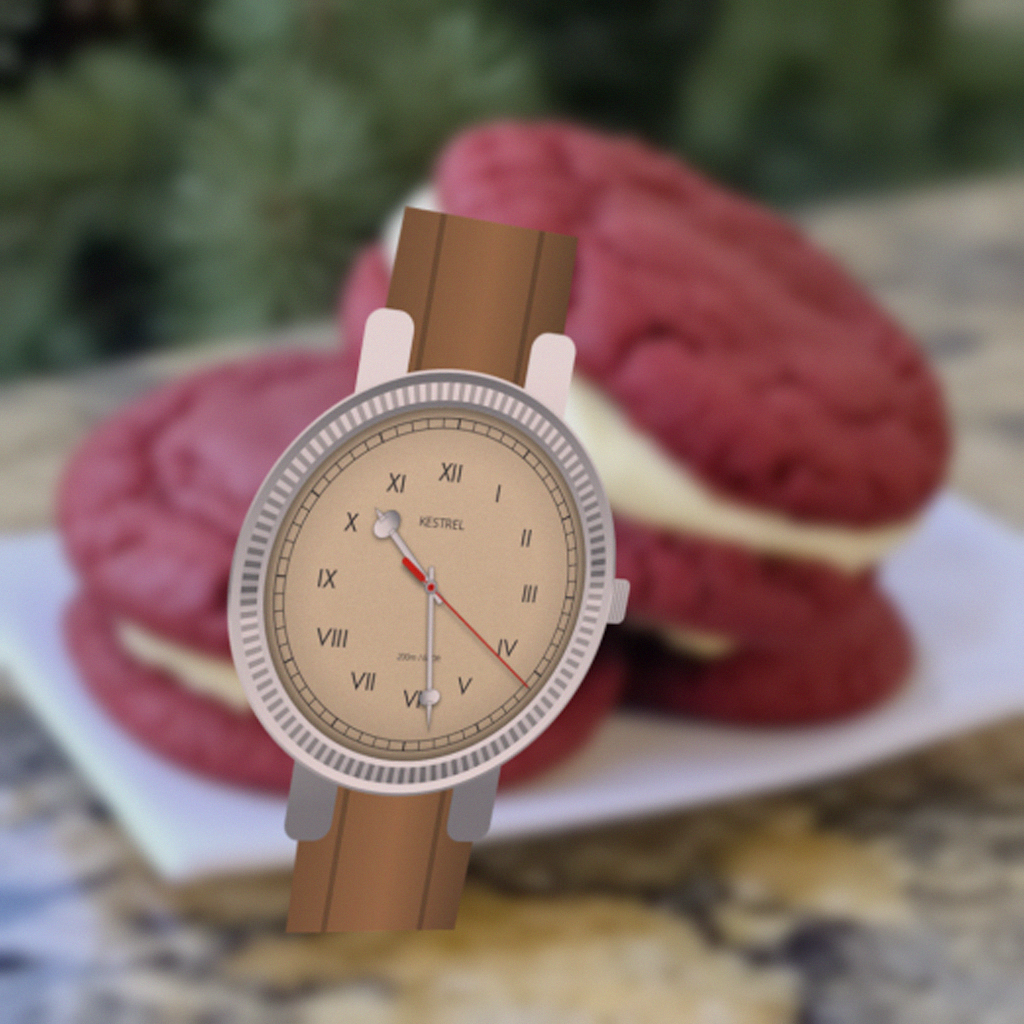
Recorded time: 10:28:21
